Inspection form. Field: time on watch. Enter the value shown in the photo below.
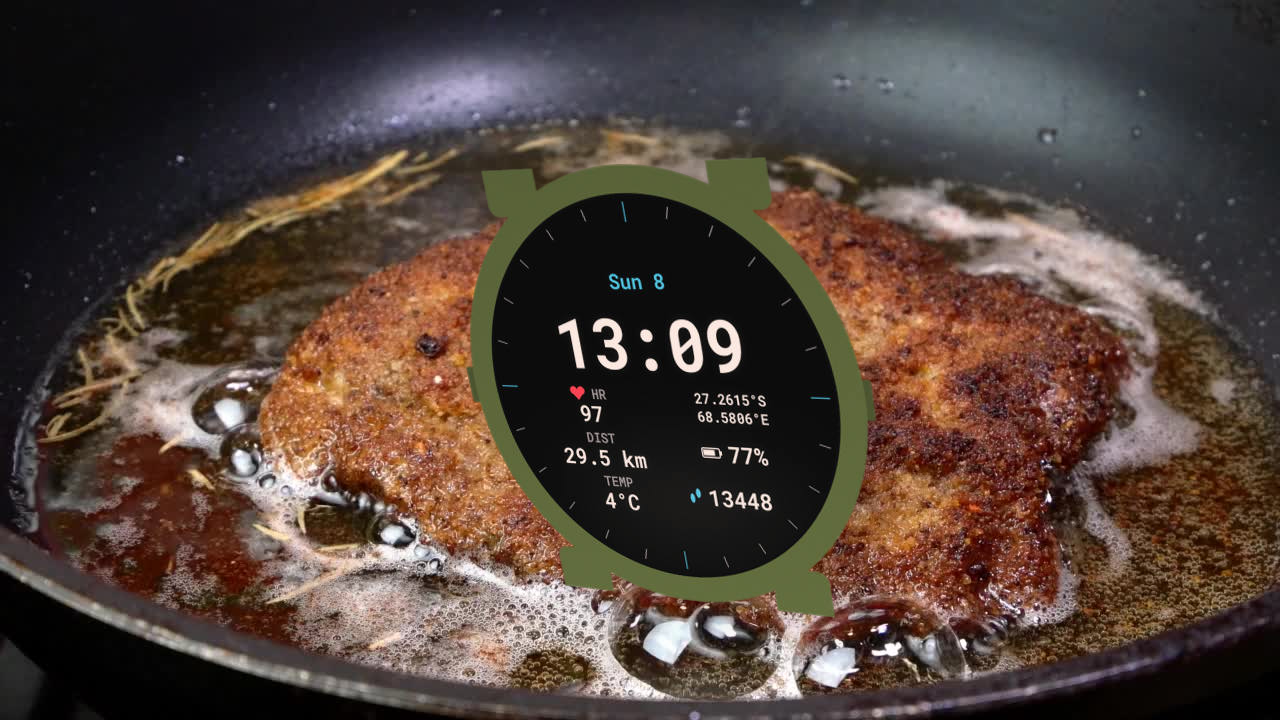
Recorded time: 13:09
